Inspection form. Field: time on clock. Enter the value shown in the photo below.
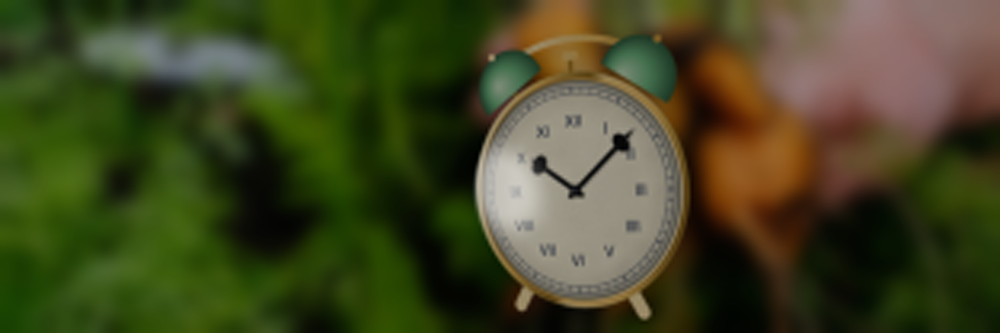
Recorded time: 10:08
